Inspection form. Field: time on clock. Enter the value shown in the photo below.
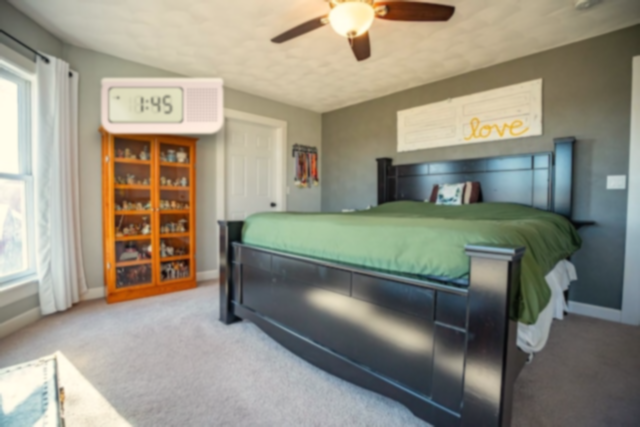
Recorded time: 1:45
